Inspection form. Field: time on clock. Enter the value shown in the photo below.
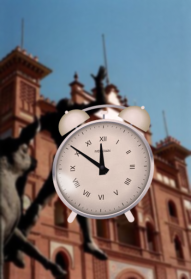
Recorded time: 11:51
